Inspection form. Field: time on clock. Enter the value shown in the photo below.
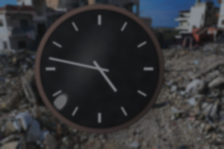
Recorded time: 4:47
